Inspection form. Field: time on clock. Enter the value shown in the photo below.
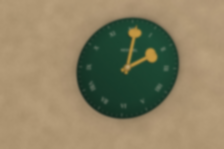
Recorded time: 2:01
